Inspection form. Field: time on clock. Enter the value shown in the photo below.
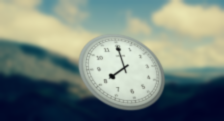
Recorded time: 8:00
